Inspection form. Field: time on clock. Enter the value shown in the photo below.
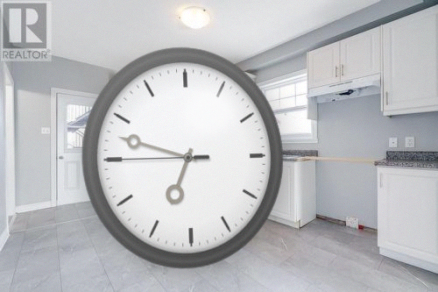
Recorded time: 6:47:45
